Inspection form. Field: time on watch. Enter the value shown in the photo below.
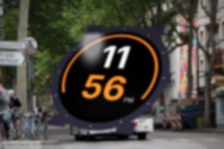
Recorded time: 11:56
